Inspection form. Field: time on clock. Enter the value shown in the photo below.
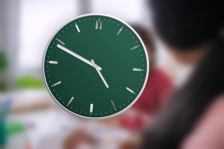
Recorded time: 4:49
